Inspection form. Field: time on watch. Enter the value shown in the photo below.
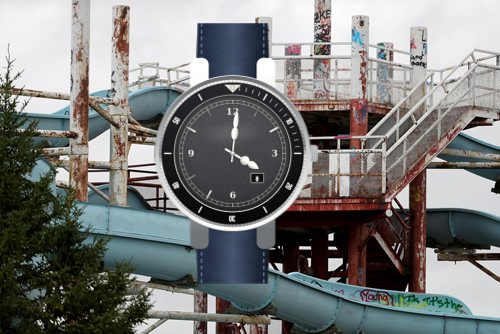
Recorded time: 4:01
